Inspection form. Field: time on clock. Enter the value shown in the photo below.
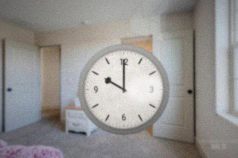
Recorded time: 10:00
